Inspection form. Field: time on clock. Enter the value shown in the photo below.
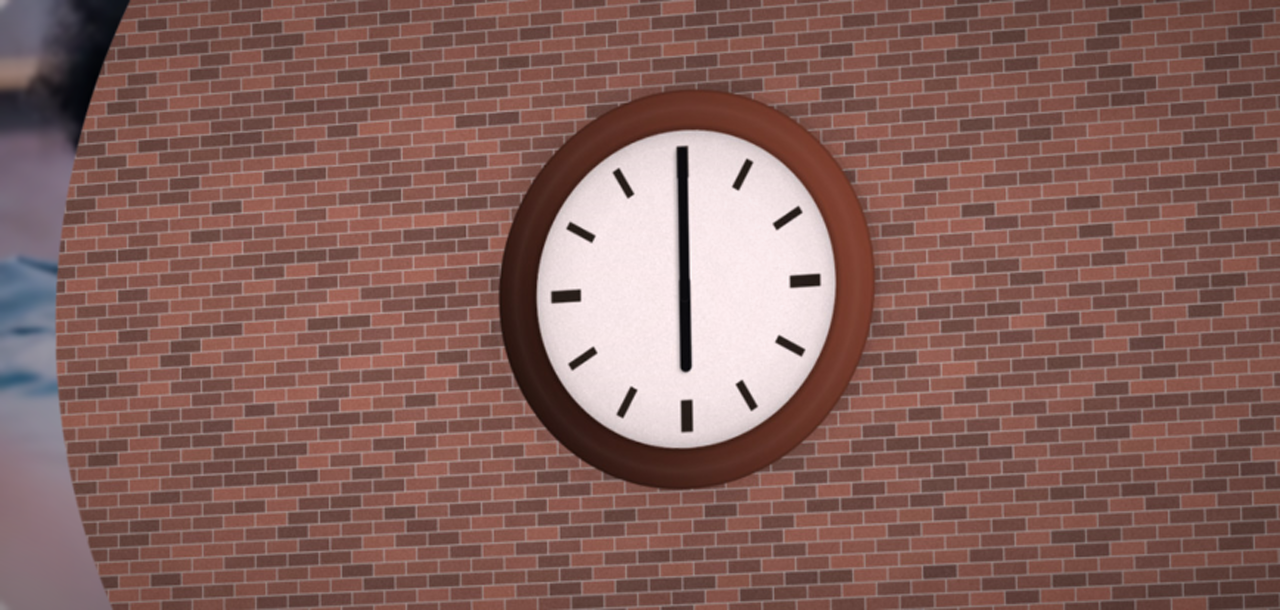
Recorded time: 6:00
